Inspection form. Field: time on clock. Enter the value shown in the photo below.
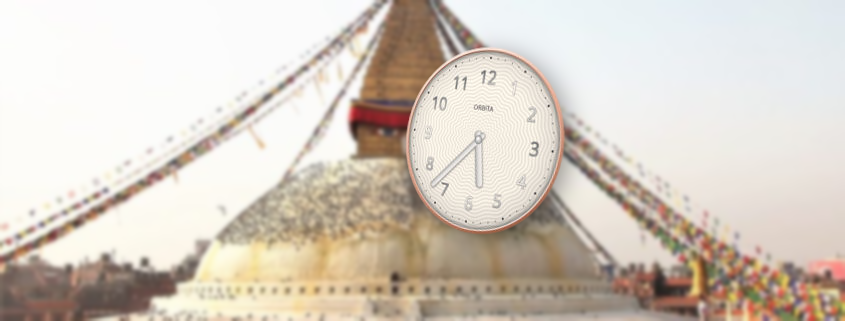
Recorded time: 5:37
